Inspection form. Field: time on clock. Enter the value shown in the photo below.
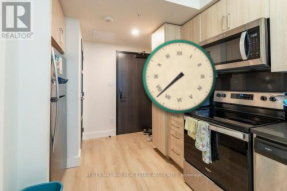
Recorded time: 7:38
